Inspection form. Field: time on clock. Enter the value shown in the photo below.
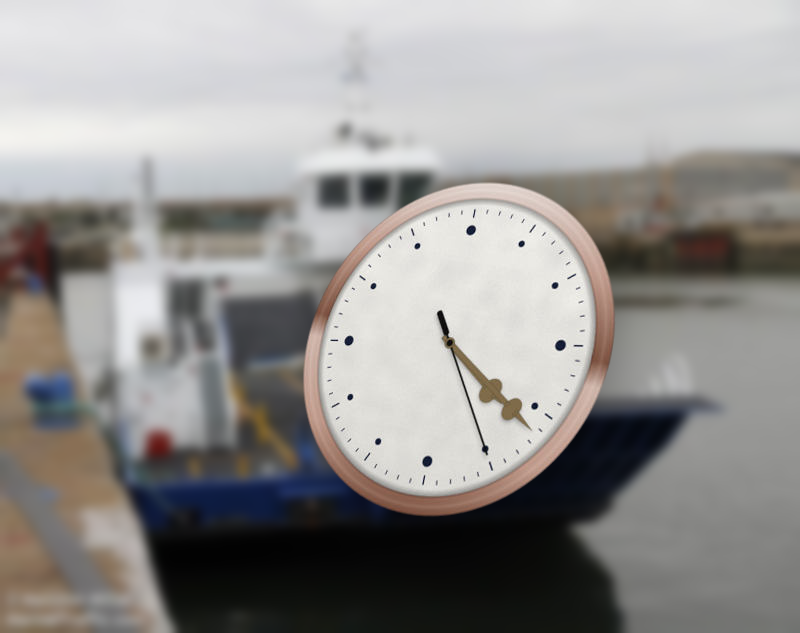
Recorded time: 4:21:25
